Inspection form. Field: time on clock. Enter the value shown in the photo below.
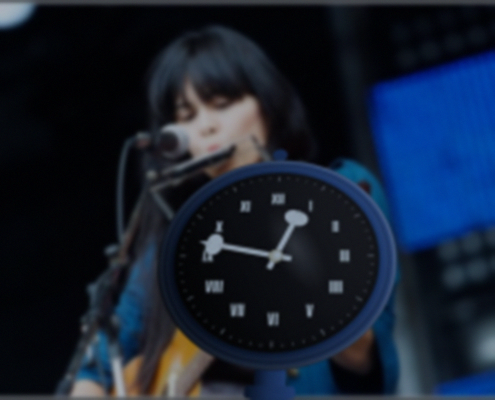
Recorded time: 12:47
